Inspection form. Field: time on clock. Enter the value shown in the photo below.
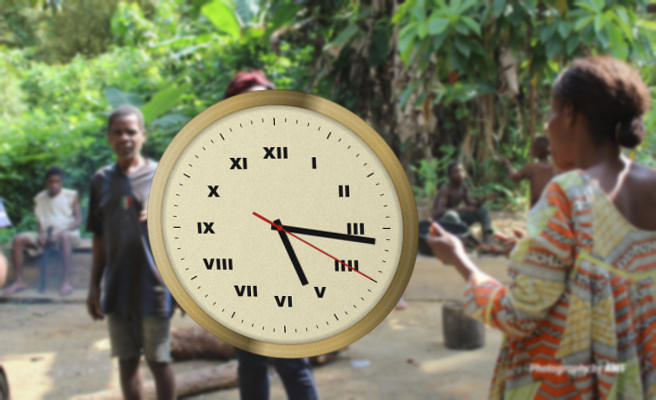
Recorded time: 5:16:20
